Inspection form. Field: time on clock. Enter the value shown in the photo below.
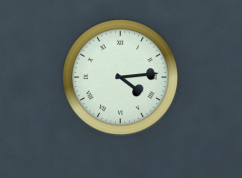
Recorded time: 4:14
